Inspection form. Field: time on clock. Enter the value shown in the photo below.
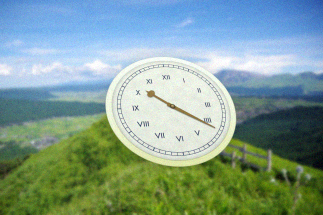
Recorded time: 10:21
